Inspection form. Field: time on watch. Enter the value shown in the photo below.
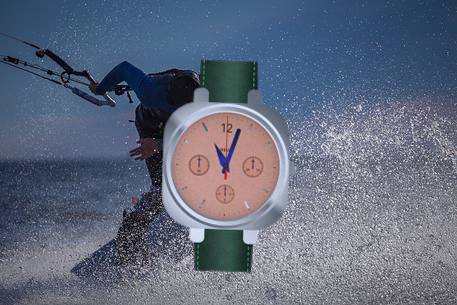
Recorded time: 11:03
